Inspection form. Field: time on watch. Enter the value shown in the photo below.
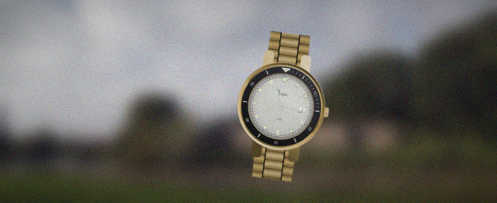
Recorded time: 11:16
